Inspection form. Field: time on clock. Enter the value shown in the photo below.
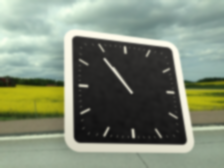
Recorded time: 10:54
